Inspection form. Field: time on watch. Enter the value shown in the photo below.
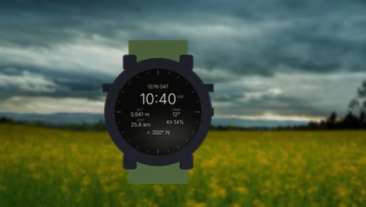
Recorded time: 10:40
